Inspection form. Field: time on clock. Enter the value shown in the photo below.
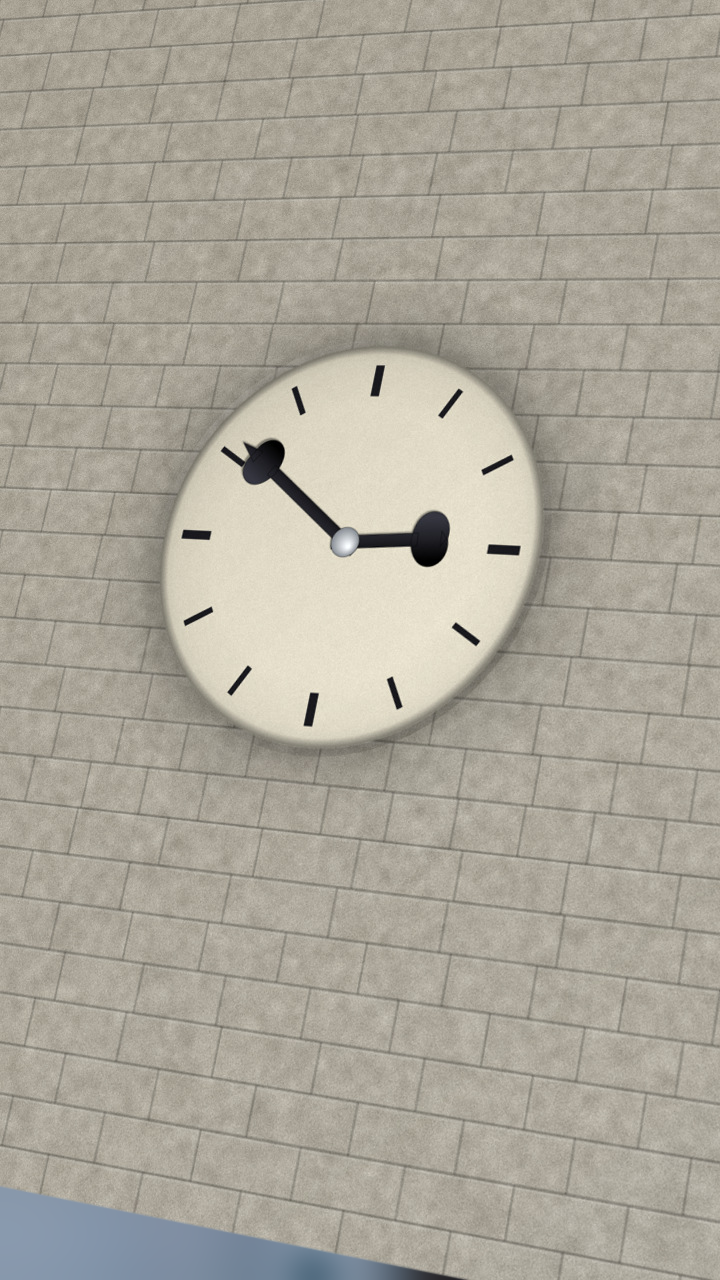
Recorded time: 2:51
